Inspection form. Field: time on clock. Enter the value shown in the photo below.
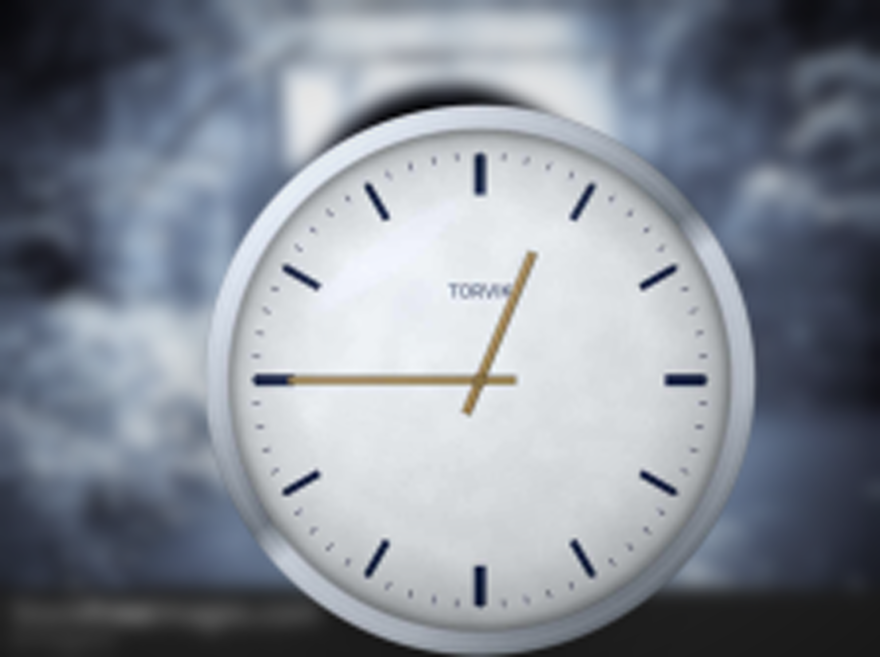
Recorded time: 12:45
